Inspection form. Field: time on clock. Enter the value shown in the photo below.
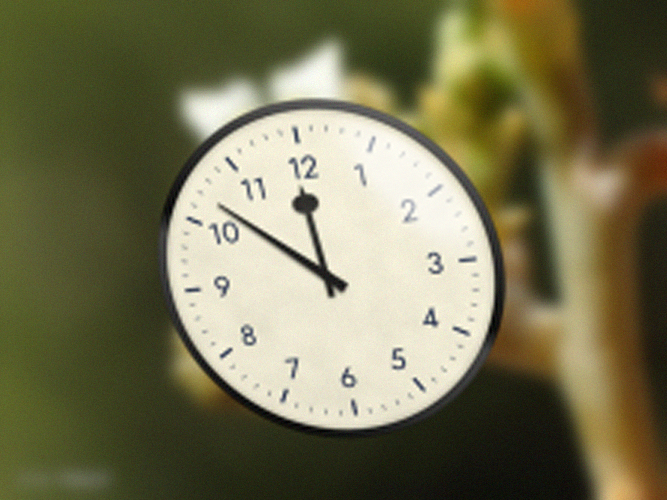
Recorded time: 11:52
